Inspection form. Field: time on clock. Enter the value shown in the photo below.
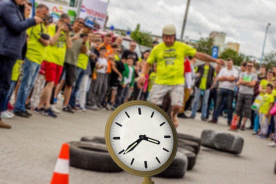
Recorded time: 3:39
